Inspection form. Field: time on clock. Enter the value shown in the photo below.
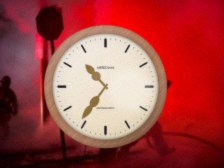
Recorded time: 10:36
